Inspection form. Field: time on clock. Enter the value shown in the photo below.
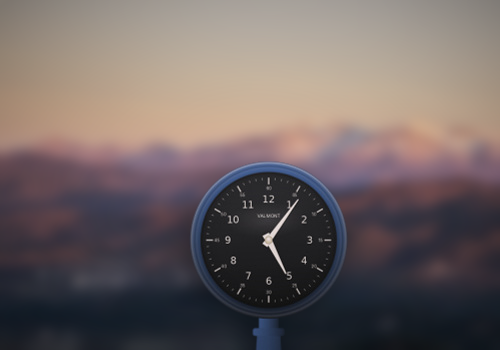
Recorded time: 5:06
